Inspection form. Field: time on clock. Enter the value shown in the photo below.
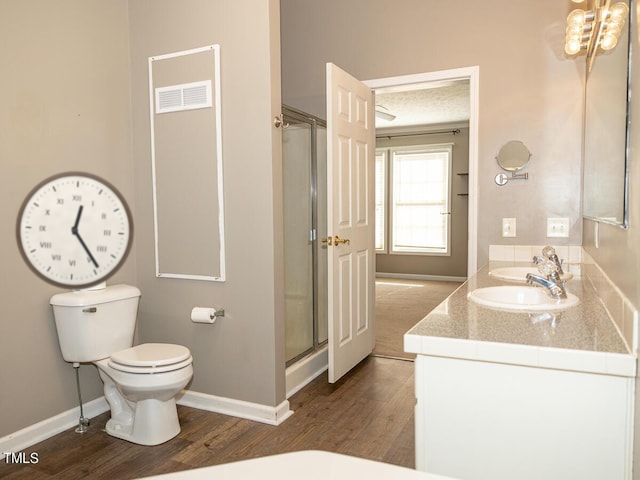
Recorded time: 12:24
